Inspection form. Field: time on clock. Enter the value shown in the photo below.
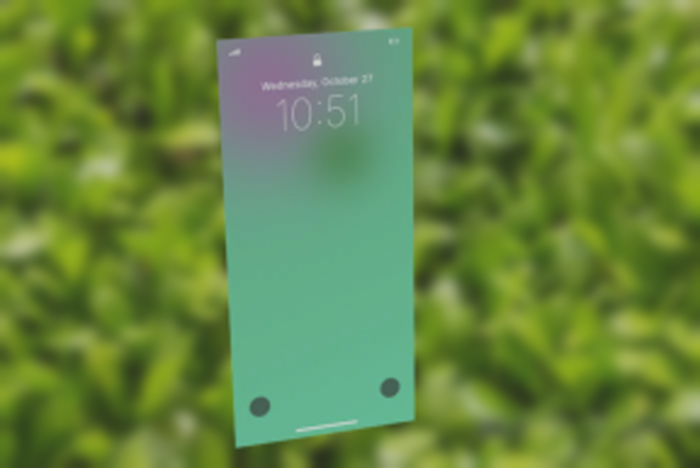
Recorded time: 10:51
